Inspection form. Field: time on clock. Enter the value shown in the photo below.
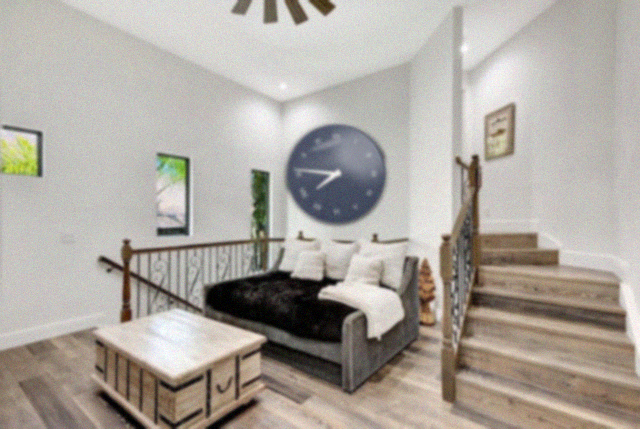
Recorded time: 7:46
